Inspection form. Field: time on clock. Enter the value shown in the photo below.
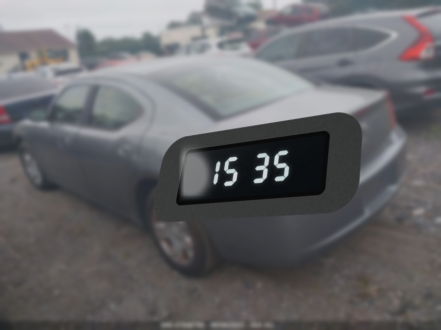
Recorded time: 15:35
